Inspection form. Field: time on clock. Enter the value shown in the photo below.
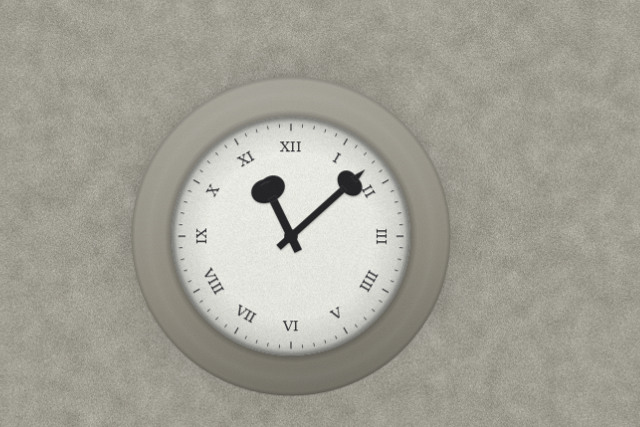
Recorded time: 11:08
